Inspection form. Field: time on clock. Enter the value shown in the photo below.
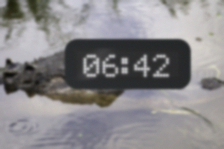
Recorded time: 6:42
